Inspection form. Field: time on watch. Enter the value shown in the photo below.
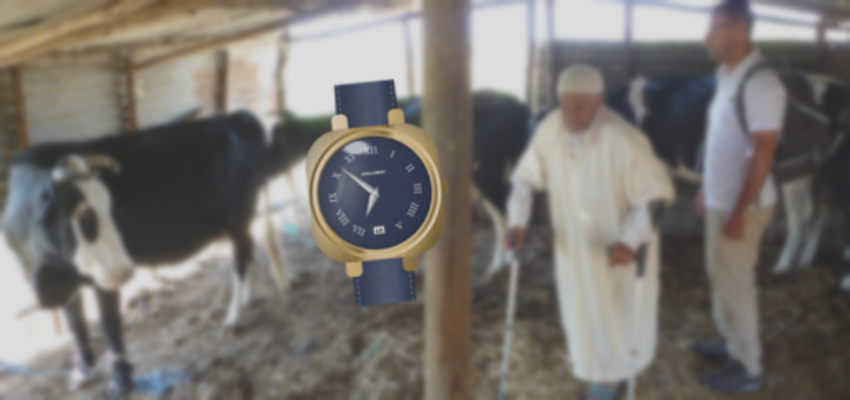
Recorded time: 6:52
